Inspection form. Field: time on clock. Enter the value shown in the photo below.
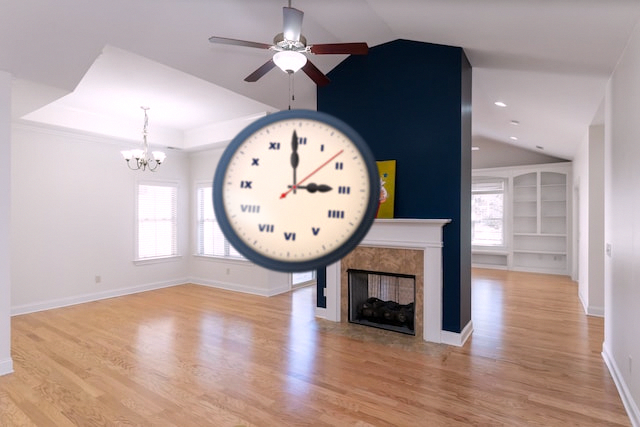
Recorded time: 2:59:08
